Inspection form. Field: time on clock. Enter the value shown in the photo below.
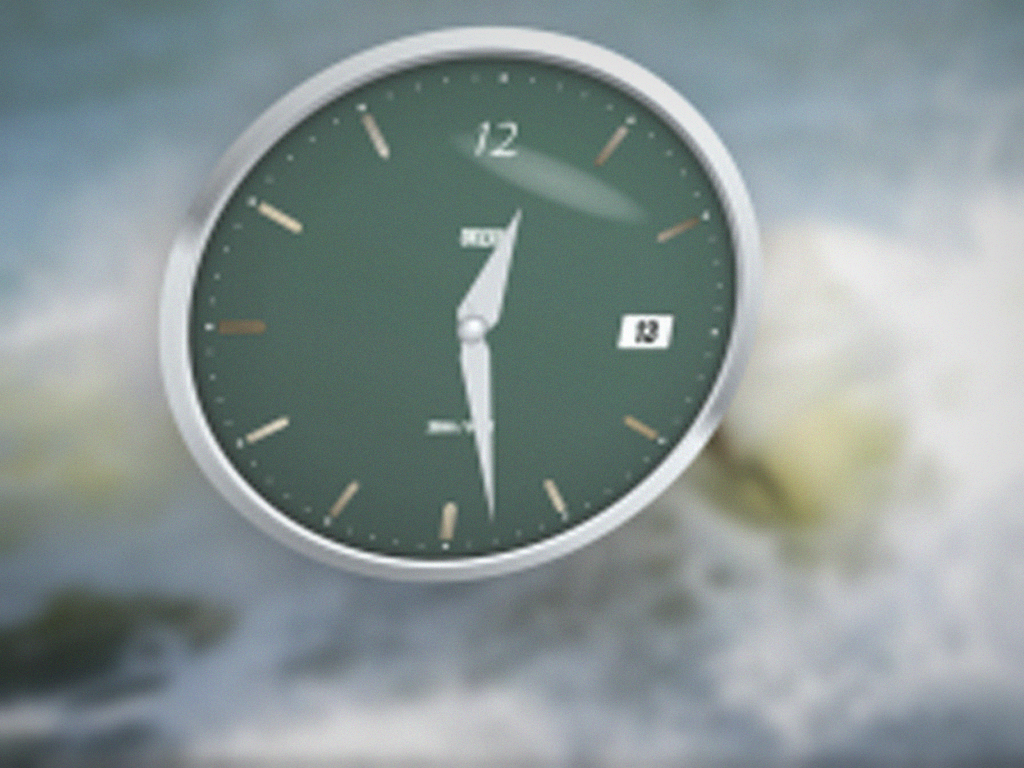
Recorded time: 12:28
